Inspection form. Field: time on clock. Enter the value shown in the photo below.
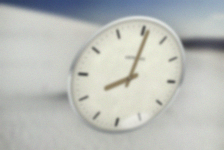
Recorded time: 8:01
